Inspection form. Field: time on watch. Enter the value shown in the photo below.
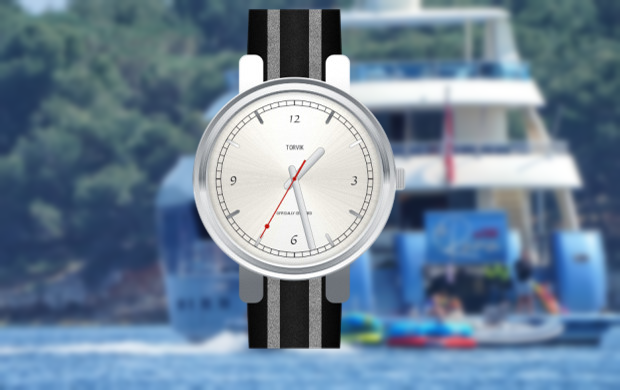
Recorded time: 1:27:35
